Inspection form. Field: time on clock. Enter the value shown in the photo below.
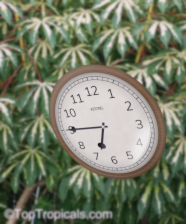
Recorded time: 6:45
